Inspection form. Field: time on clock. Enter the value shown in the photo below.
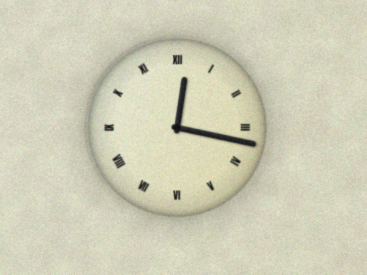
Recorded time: 12:17
